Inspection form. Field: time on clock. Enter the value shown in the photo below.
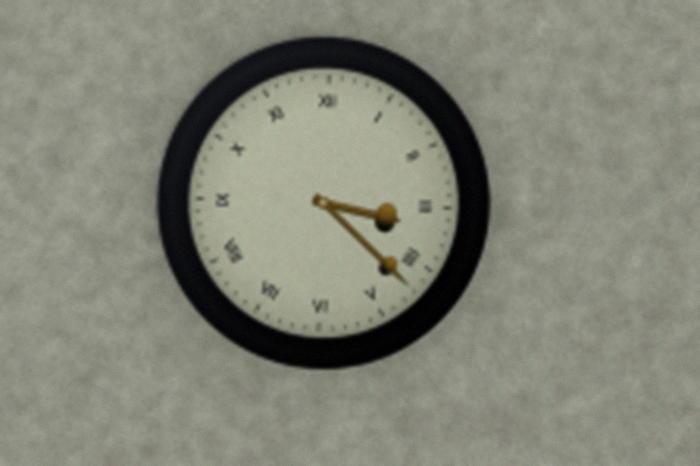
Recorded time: 3:22
